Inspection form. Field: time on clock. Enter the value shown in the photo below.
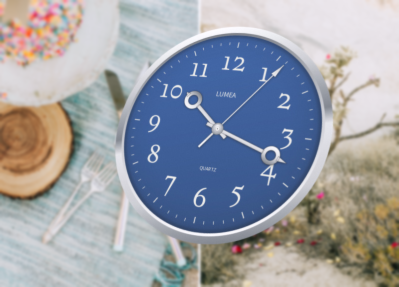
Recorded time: 10:18:06
